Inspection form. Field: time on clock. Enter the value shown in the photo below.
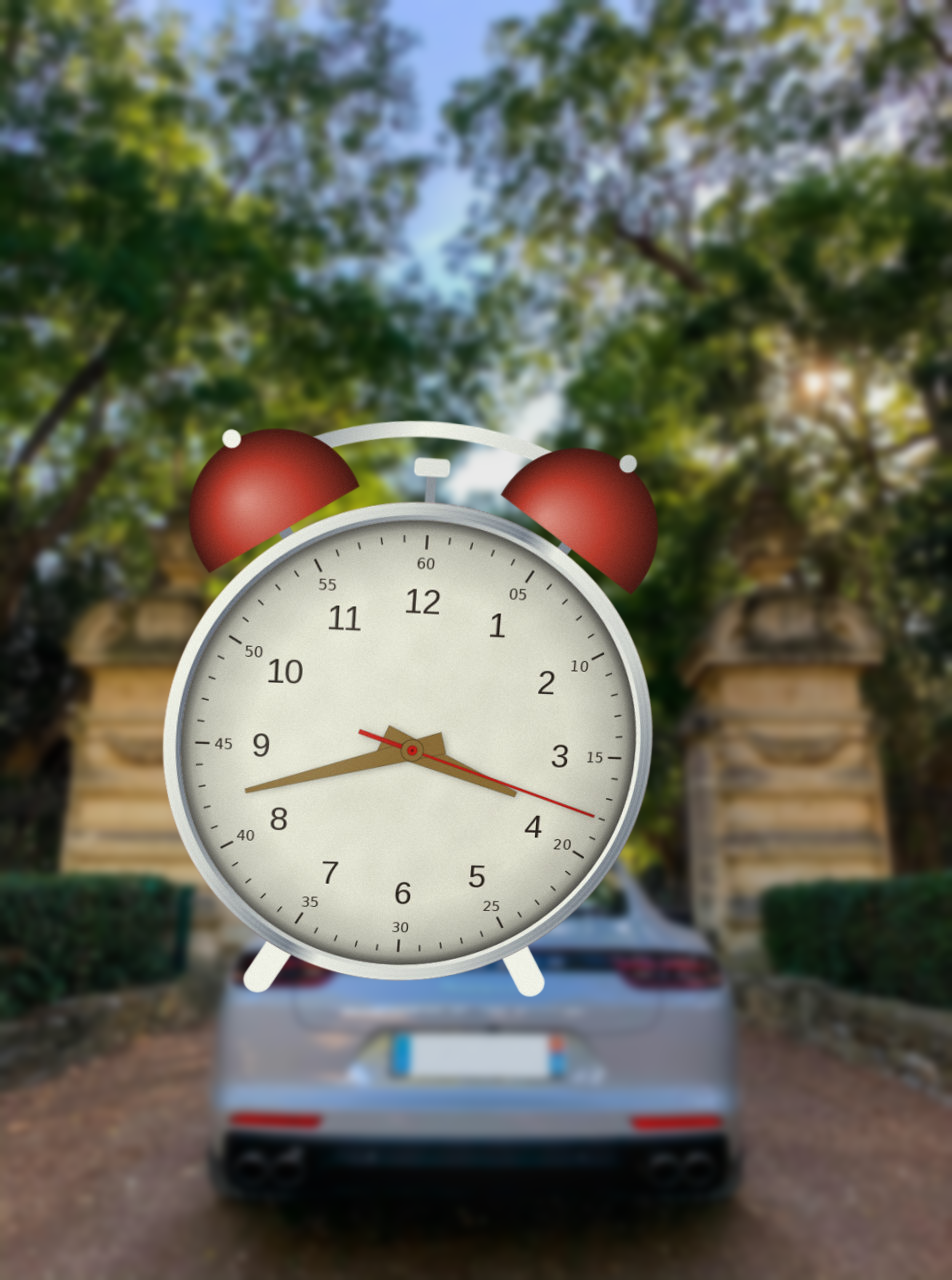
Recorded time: 3:42:18
